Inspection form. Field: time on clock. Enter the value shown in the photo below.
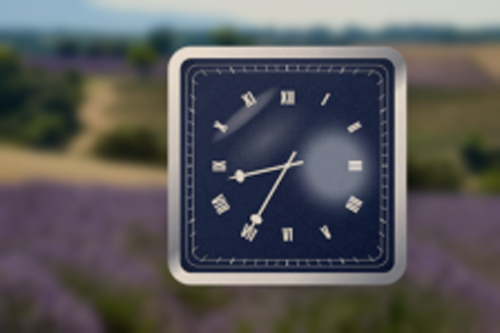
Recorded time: 8:35
